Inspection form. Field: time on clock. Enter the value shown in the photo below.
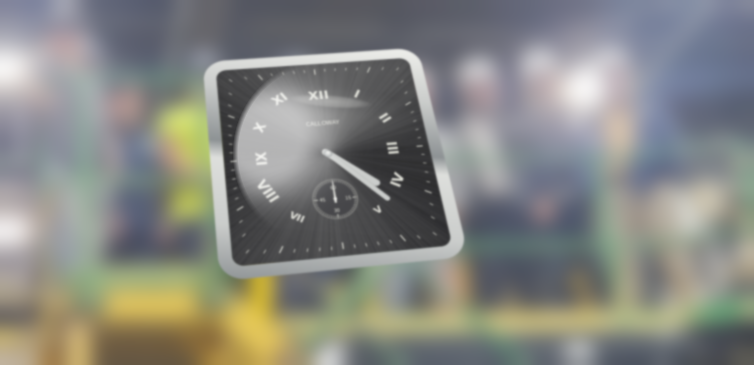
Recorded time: 4:23
